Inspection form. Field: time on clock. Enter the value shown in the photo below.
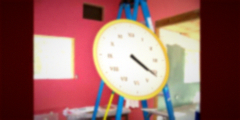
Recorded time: 4:21
